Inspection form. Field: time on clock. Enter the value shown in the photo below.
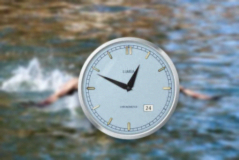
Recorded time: 12:49
